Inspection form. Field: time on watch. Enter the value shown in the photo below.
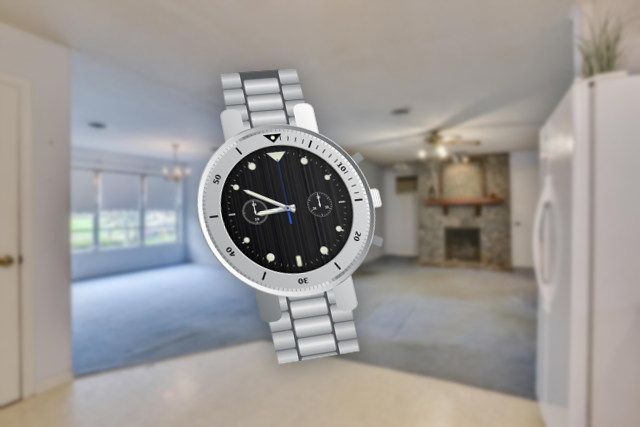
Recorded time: 8:50
